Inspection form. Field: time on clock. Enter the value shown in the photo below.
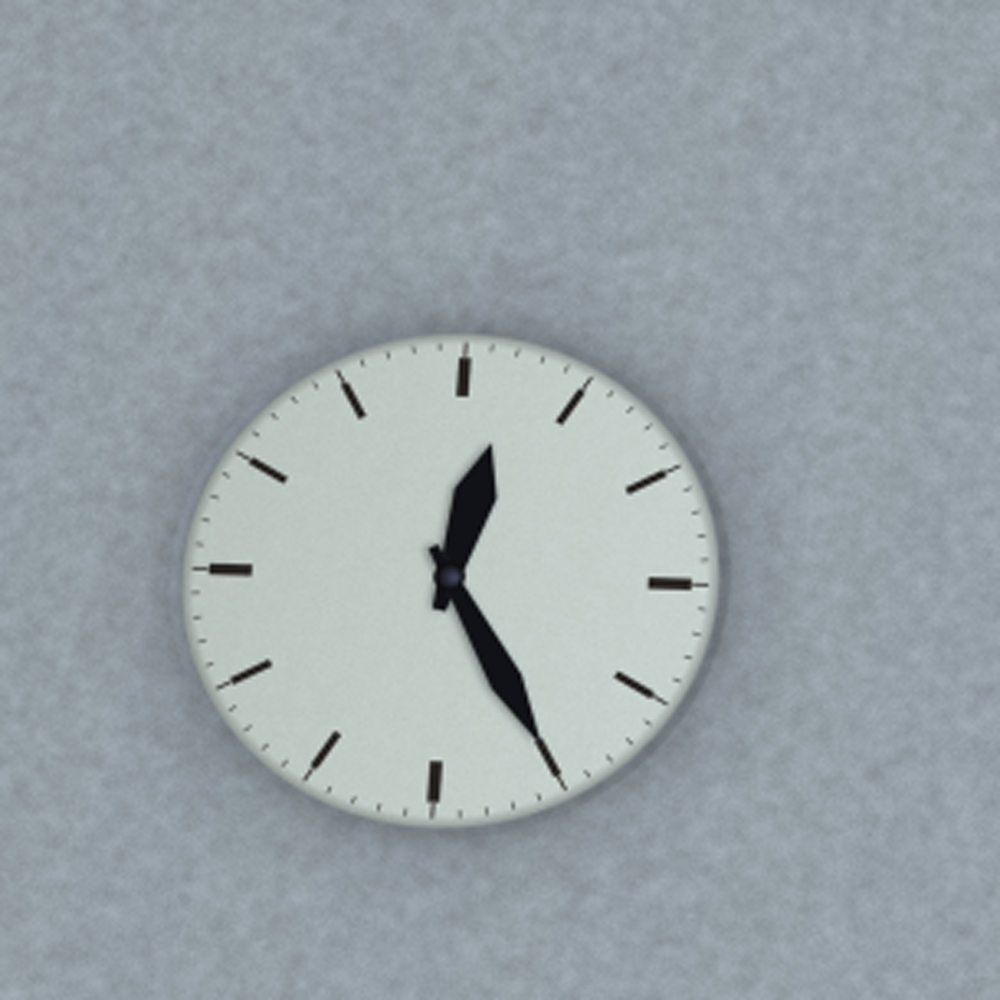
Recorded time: 12:25
